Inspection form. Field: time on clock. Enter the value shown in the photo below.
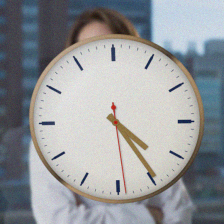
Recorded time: 4:24:29
